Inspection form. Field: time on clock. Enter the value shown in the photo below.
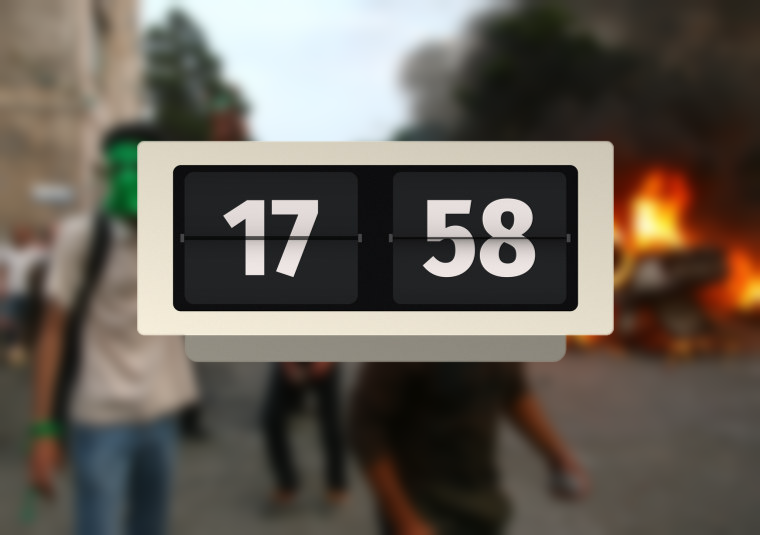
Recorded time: 17:58
